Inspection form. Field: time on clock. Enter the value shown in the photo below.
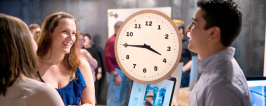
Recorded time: 3:45
